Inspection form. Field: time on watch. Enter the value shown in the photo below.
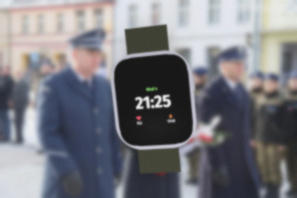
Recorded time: 21:25
